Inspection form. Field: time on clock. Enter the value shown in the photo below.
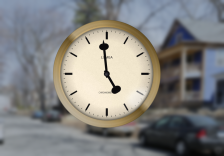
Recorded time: 4:59
